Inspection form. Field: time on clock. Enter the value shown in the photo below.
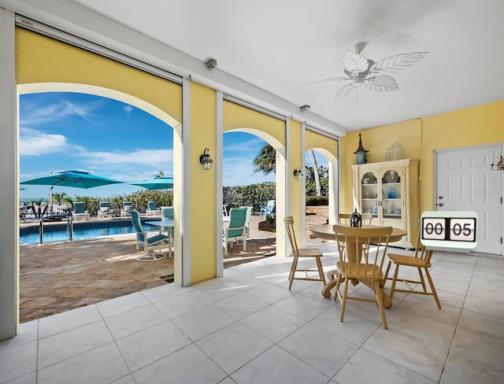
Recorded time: 0:05
